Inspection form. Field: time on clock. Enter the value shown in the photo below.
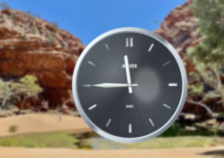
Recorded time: 11:45
